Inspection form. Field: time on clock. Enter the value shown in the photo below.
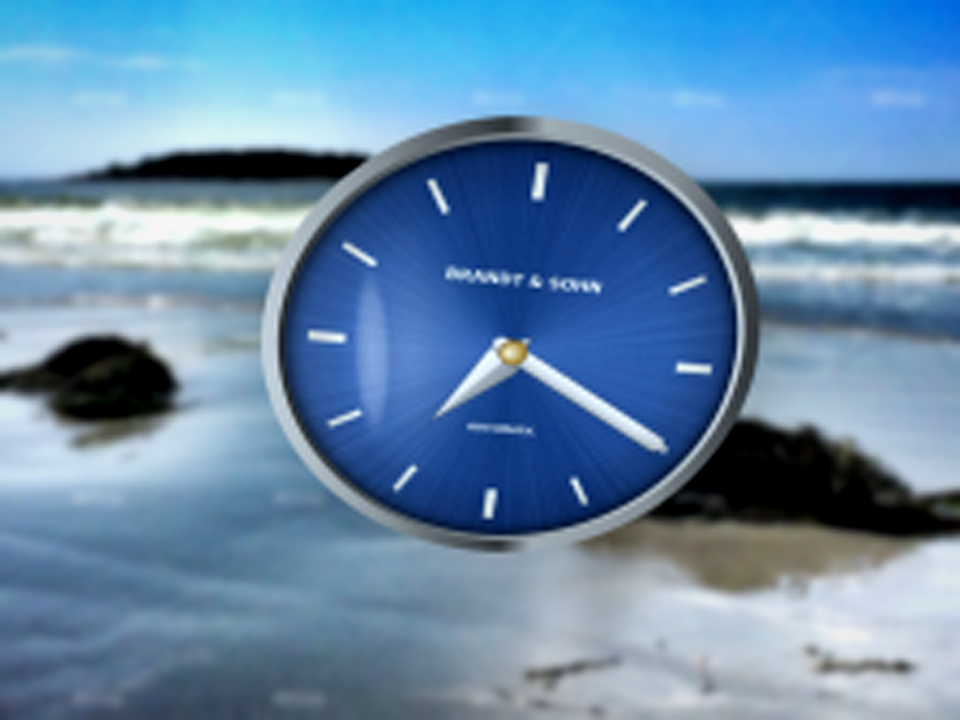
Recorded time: 7:20
